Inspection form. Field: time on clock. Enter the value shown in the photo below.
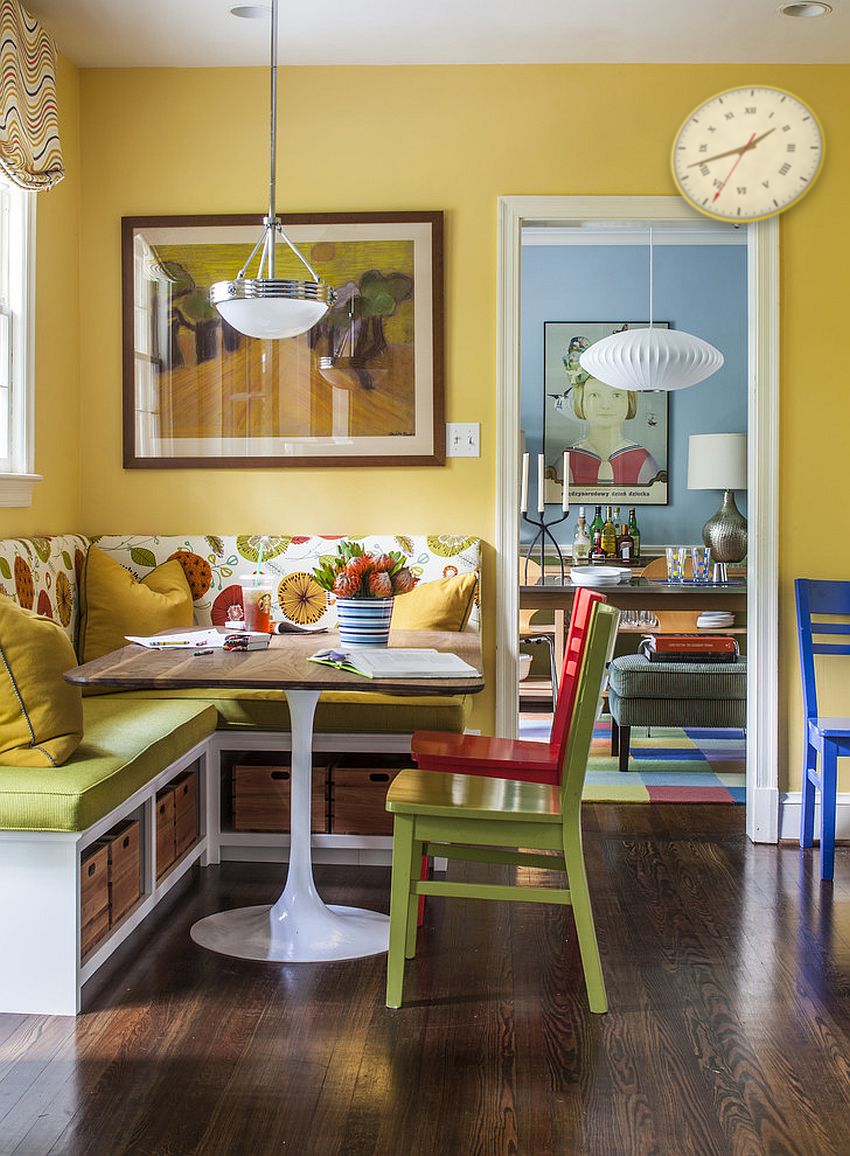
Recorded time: 1:41:34
